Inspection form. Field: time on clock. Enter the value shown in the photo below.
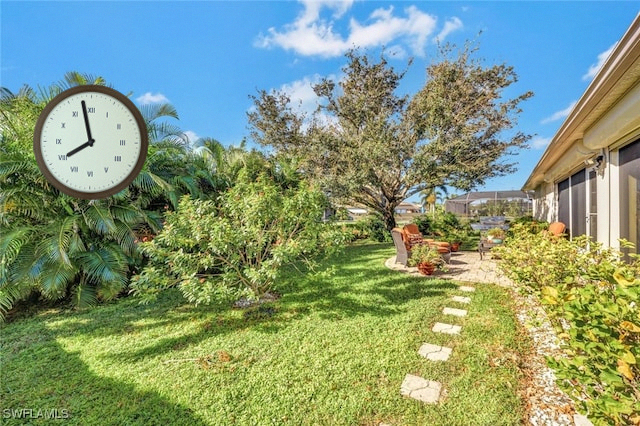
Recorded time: 7:58
